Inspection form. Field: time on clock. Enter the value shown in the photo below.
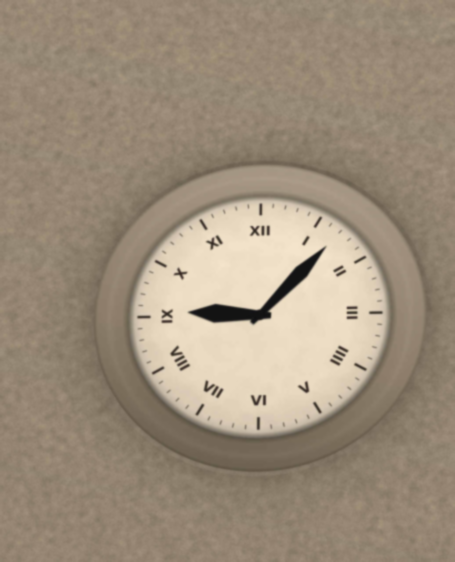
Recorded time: 9:07
